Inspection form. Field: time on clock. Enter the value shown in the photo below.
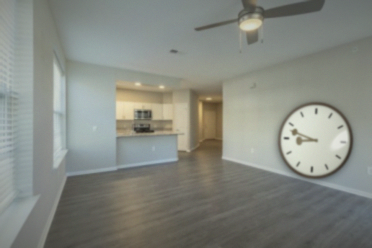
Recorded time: 8:48
